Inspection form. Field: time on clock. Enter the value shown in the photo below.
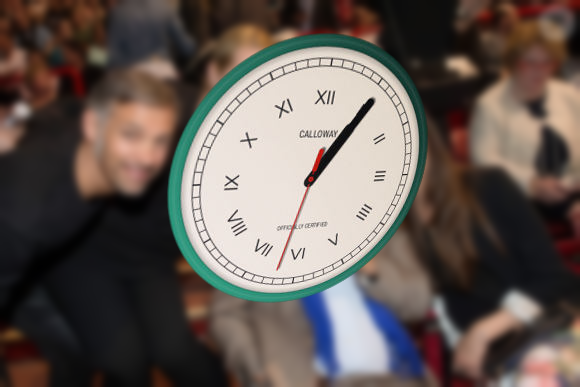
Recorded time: 1:05:32
